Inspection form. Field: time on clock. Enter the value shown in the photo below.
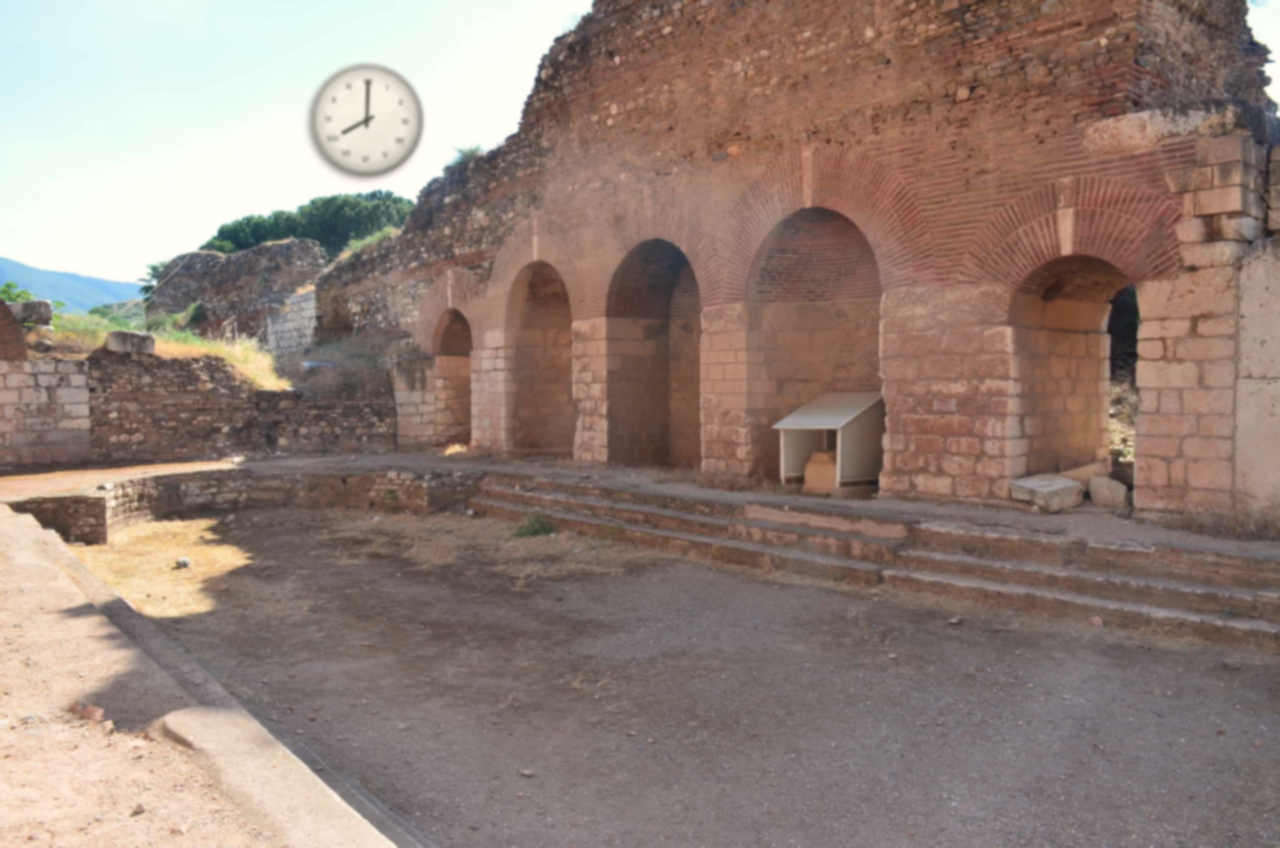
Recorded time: 8:00
